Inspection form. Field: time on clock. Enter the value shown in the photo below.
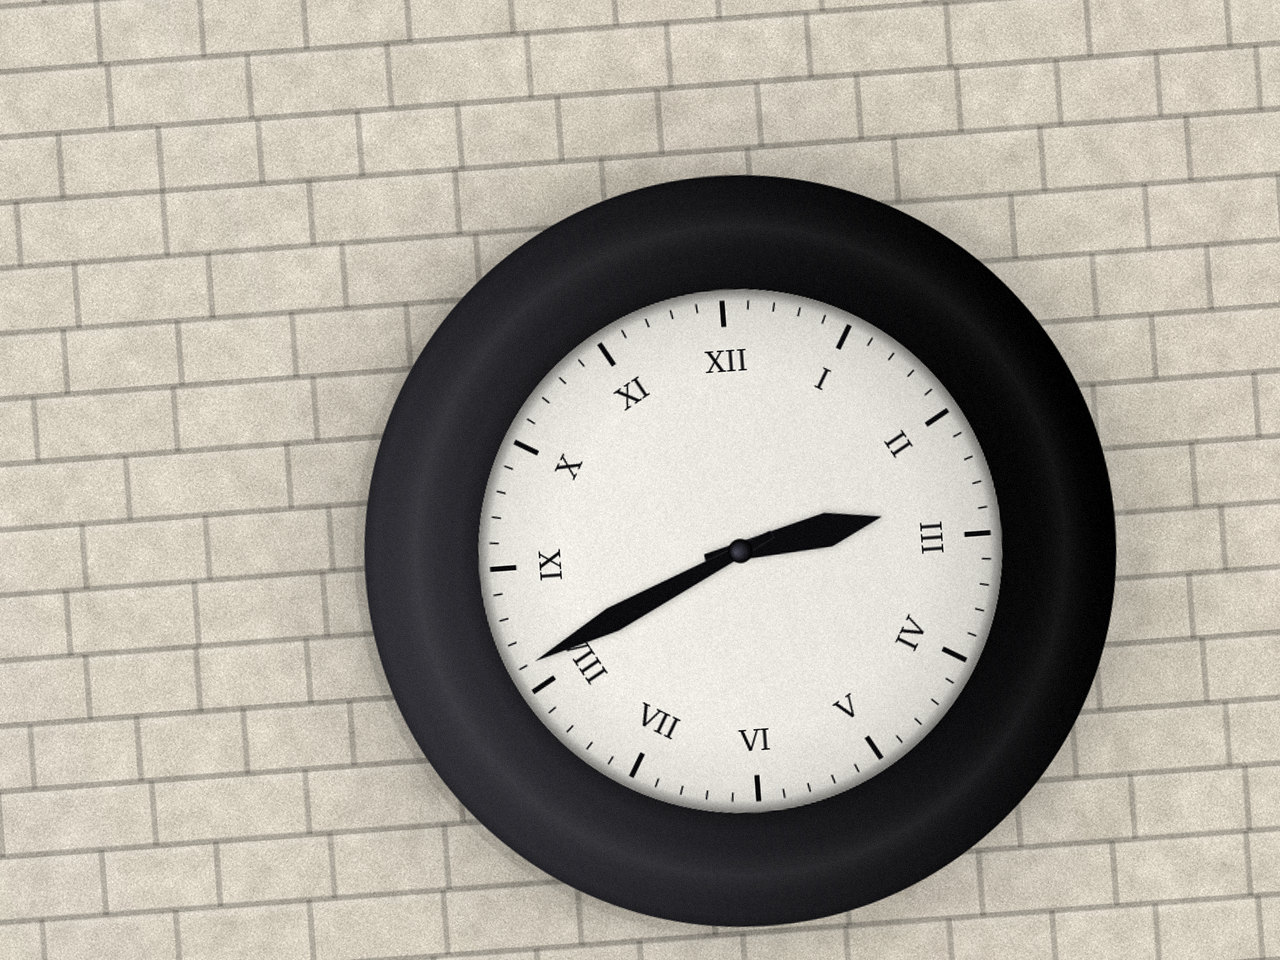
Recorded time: 2:41
